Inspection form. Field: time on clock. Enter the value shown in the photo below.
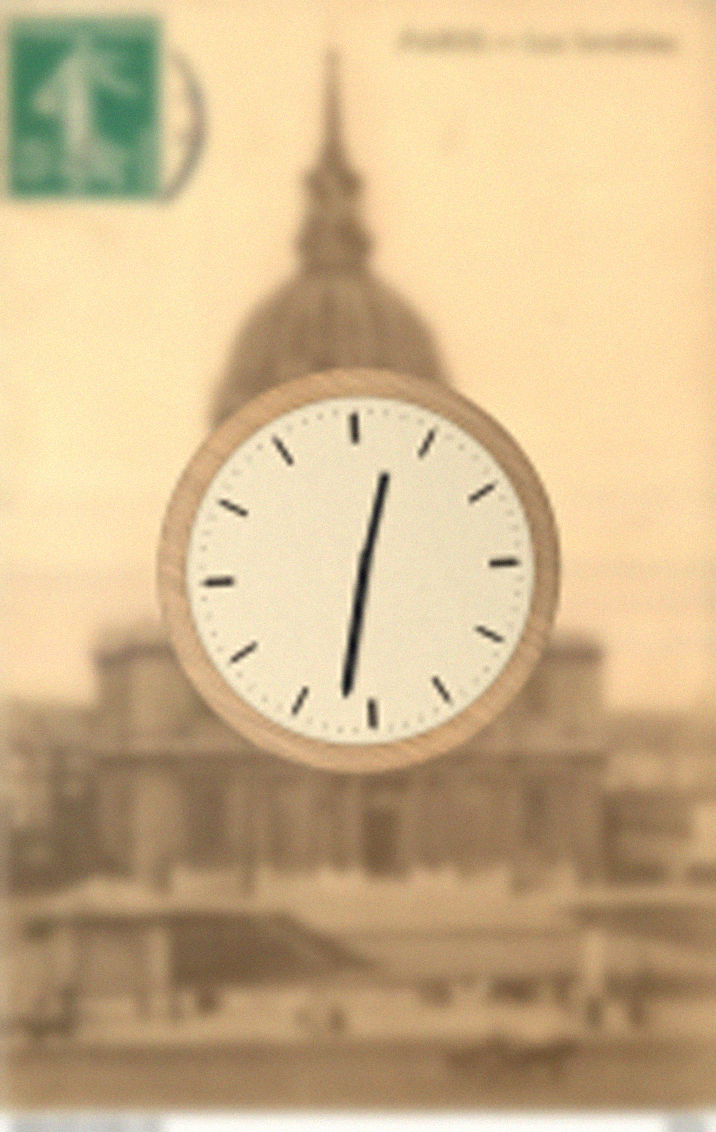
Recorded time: 12:32
